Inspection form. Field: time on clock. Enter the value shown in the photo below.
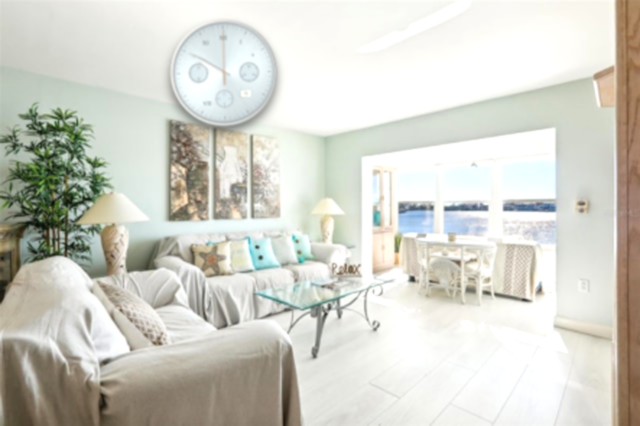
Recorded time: 9:50
